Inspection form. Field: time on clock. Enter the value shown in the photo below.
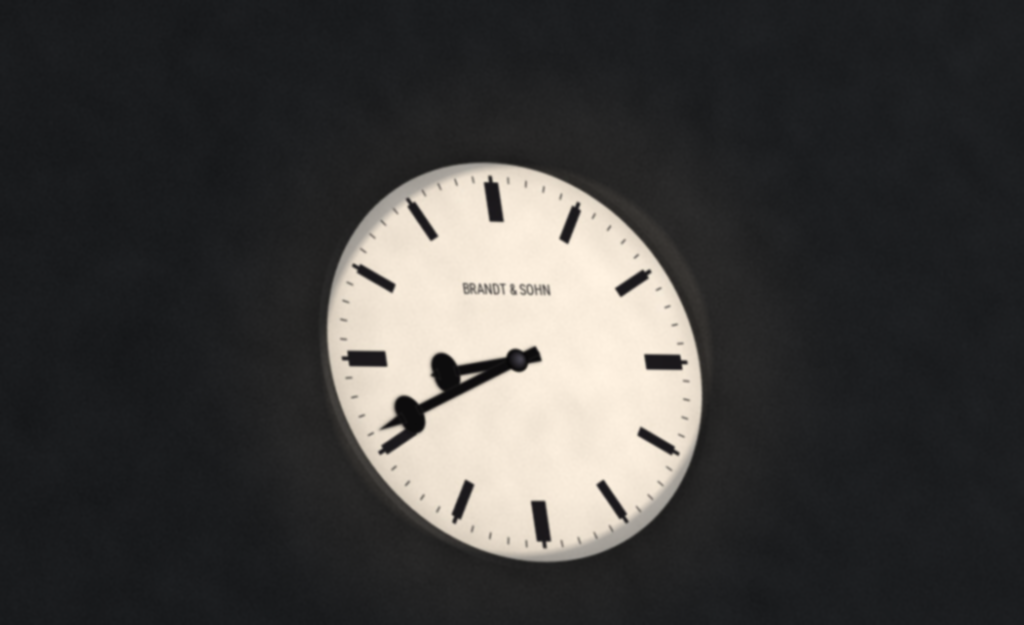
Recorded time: 8:41
